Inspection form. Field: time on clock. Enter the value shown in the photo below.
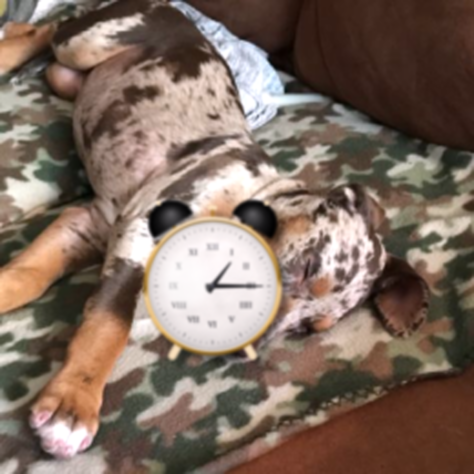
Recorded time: 1:15
